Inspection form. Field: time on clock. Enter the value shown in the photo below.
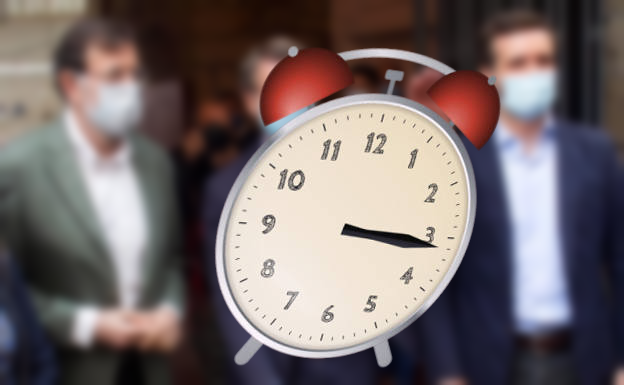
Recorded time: 3:16
